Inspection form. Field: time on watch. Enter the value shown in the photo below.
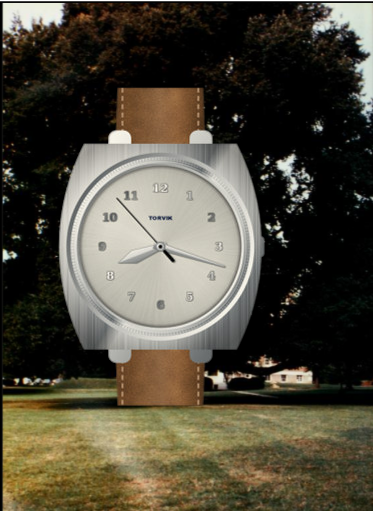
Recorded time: 8:17:53
